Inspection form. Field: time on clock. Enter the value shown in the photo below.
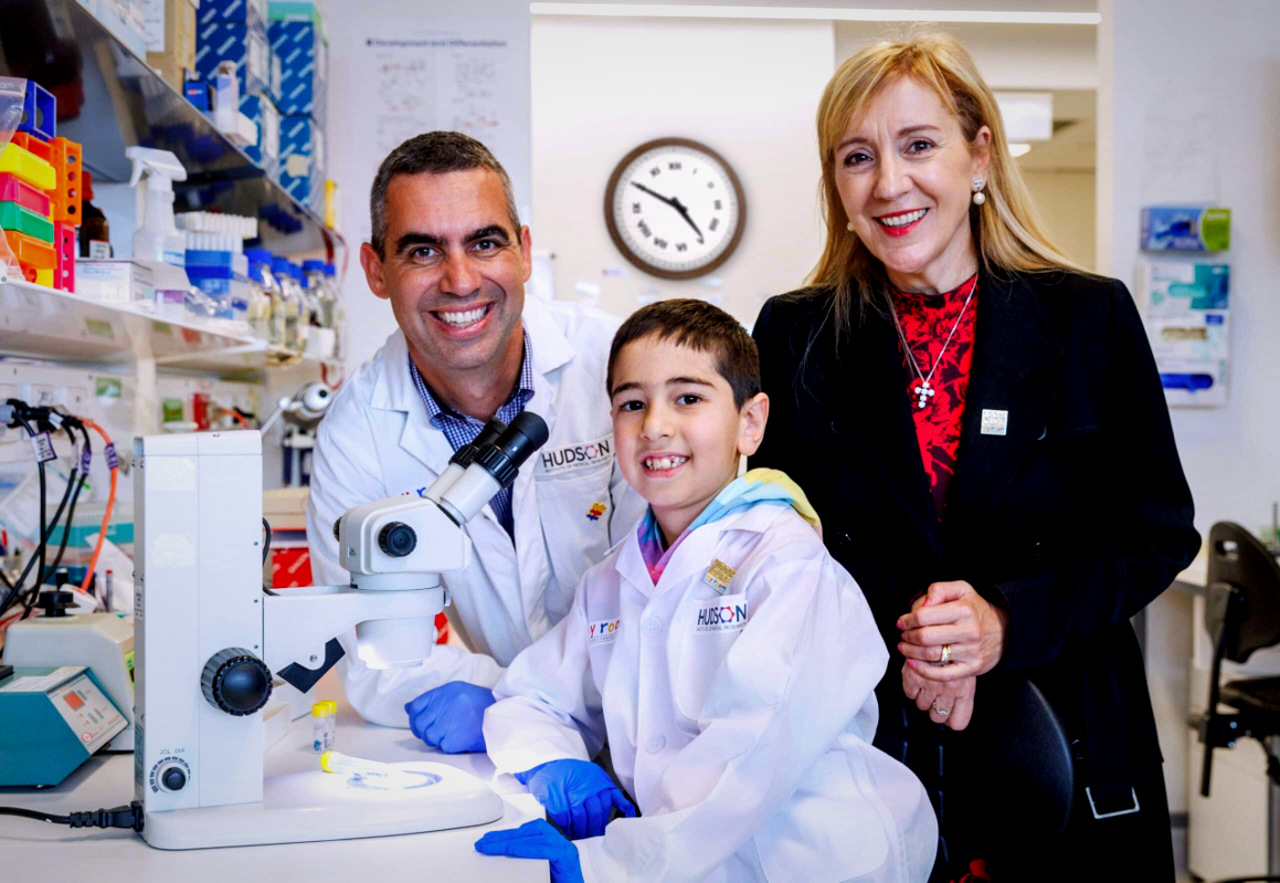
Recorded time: 4:50
